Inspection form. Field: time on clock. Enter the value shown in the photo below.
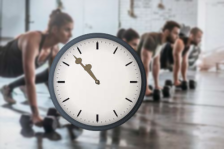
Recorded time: 10:53
